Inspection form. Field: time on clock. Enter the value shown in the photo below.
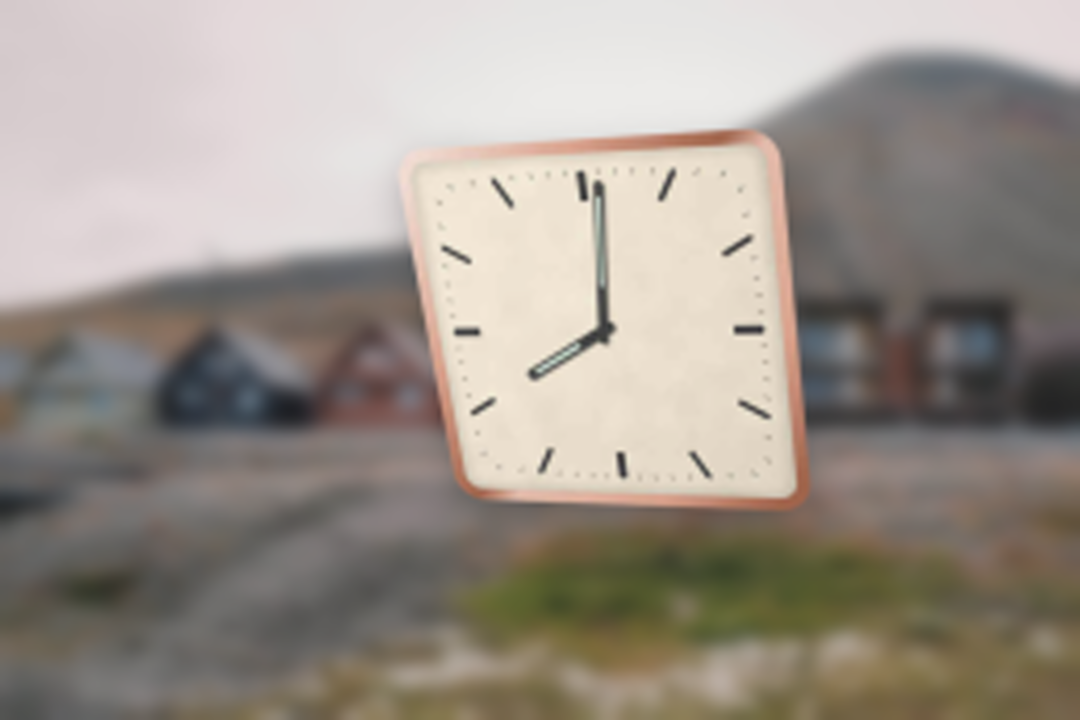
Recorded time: 8:01
